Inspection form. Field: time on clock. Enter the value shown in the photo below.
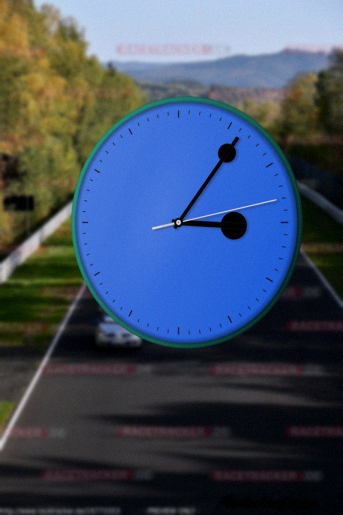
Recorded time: 3:06:13
